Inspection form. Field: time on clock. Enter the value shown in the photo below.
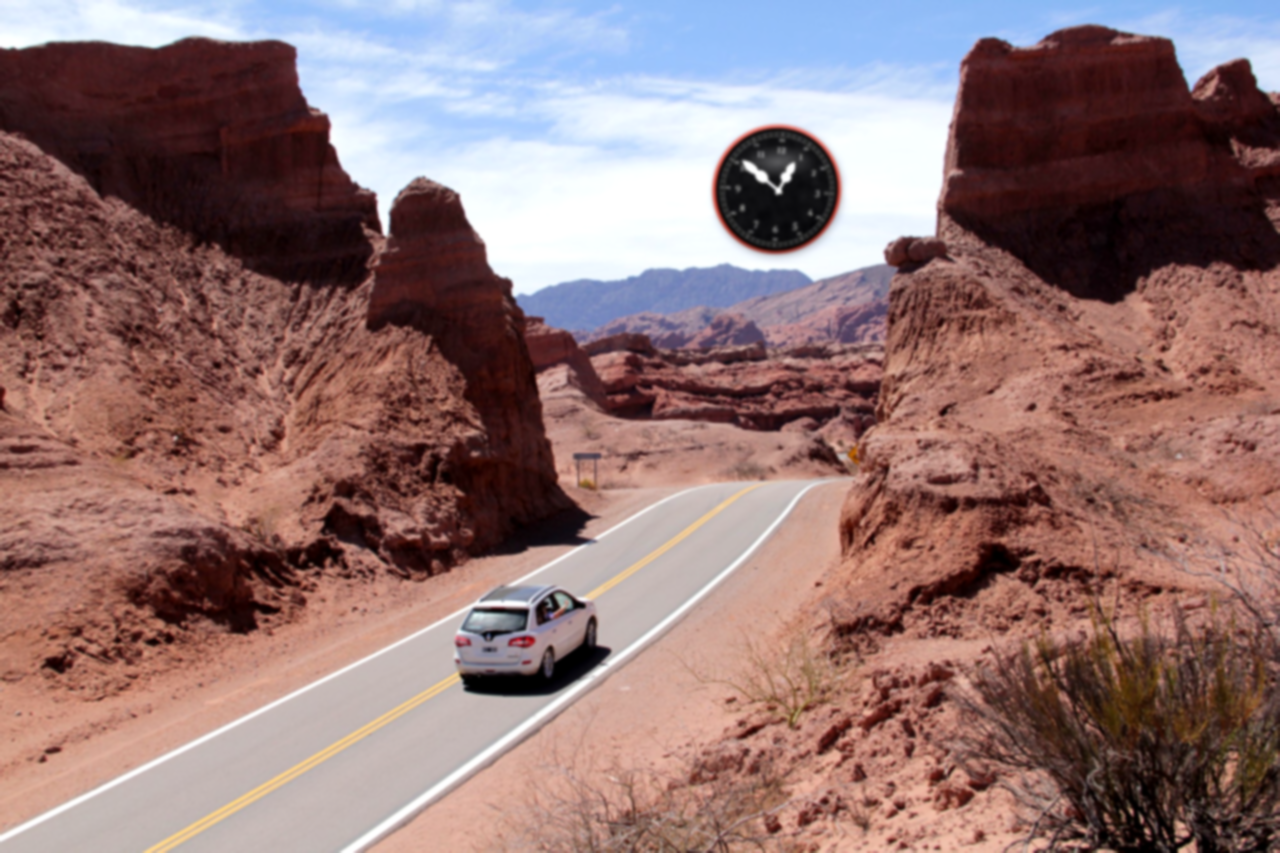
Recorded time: 12:51
